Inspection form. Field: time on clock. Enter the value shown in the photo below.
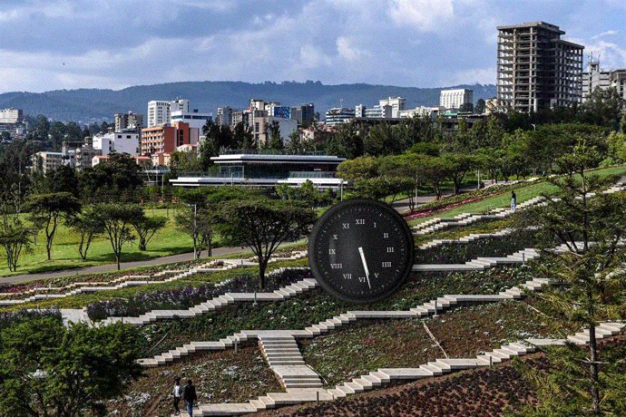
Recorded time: 5:28
